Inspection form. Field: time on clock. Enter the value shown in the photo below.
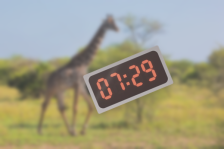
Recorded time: 7:29
